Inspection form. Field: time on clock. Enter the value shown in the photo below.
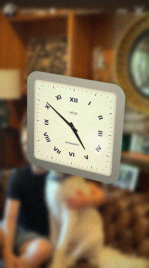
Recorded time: 4:51
